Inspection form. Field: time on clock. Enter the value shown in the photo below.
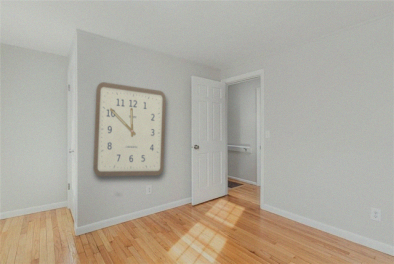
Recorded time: 11:51
